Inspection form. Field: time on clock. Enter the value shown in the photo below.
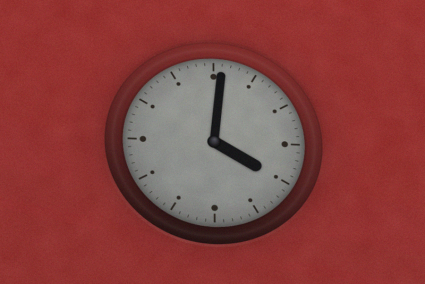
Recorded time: 4:01
